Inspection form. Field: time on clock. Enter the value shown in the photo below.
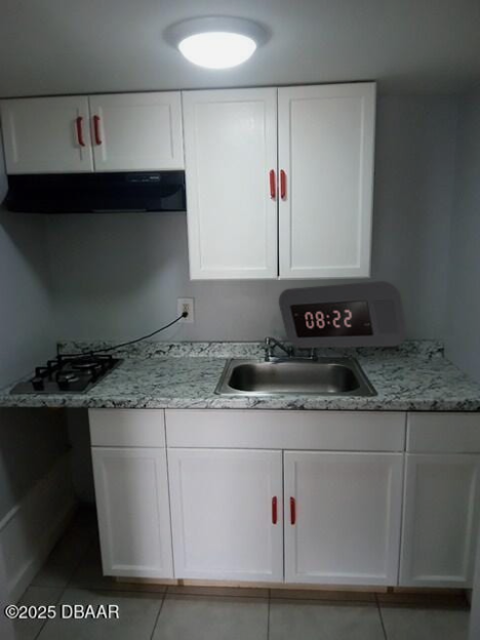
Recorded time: 8:22
